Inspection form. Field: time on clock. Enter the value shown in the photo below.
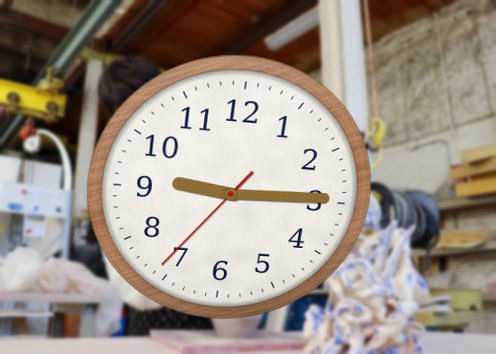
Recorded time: 9:14:36
